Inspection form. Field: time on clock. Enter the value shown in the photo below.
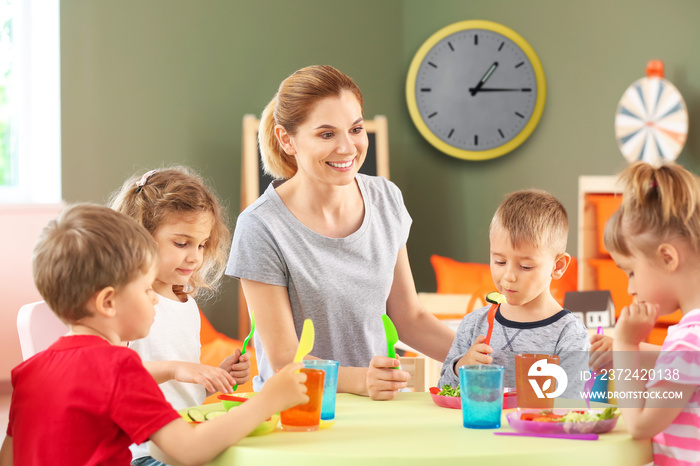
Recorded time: 1:15
